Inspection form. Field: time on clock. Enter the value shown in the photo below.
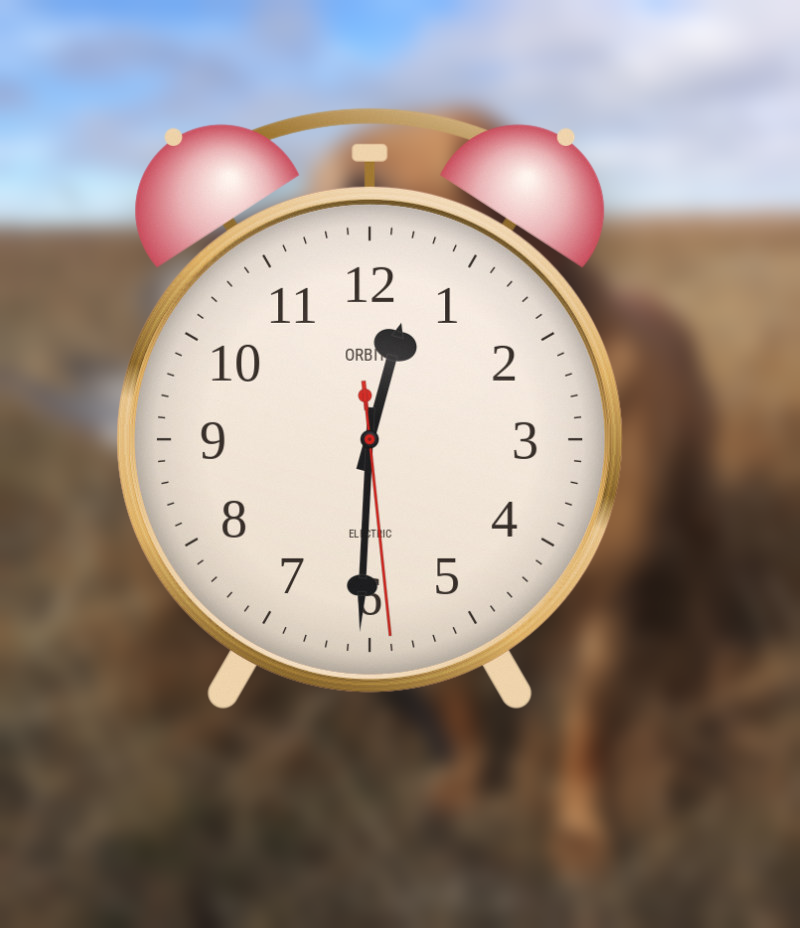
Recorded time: 12:30:29
